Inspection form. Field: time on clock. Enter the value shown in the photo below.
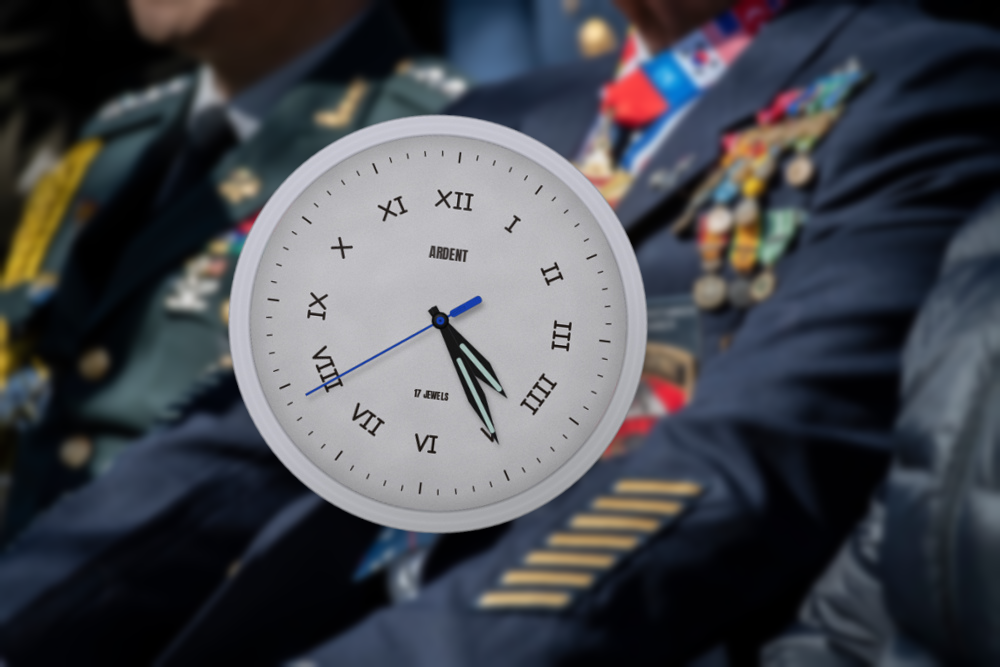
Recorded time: 4:24:39
